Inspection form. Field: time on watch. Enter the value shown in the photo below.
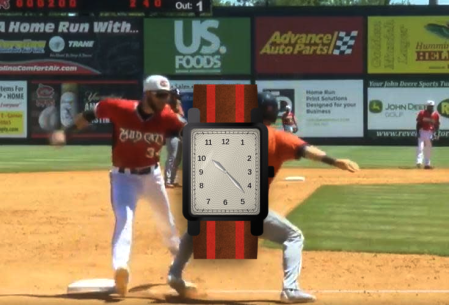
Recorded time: 10:23
